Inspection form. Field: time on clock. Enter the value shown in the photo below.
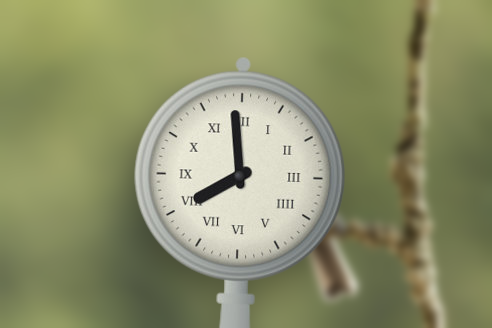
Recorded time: 7:59
